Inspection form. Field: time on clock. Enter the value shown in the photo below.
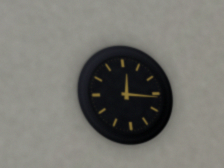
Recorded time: 12:16
